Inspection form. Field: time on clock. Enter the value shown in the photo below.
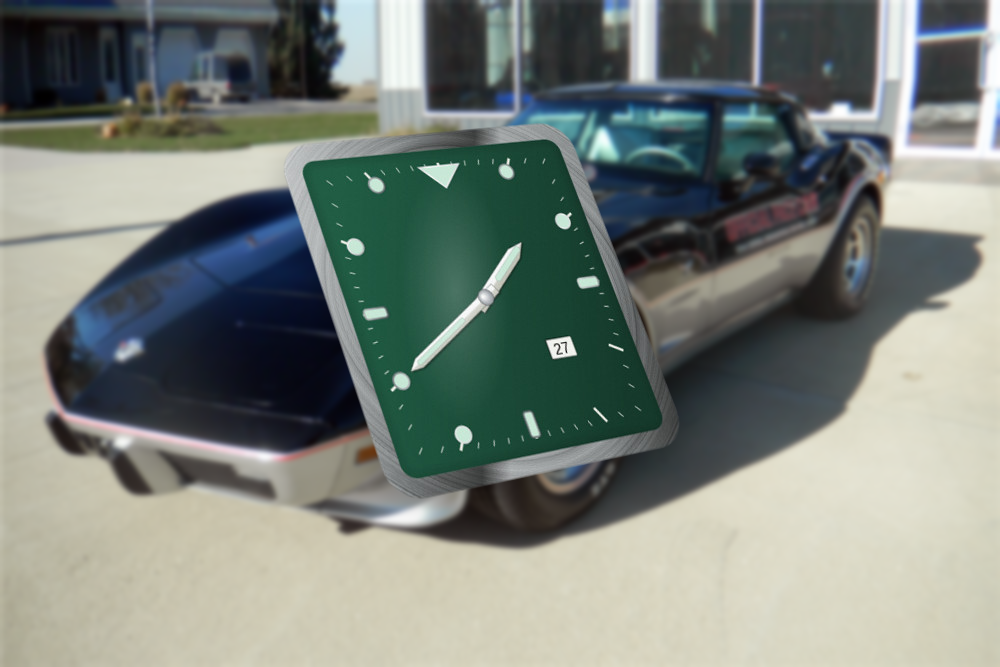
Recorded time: 1:40
